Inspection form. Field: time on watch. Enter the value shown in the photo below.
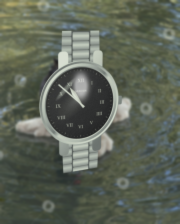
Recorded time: 10:52
